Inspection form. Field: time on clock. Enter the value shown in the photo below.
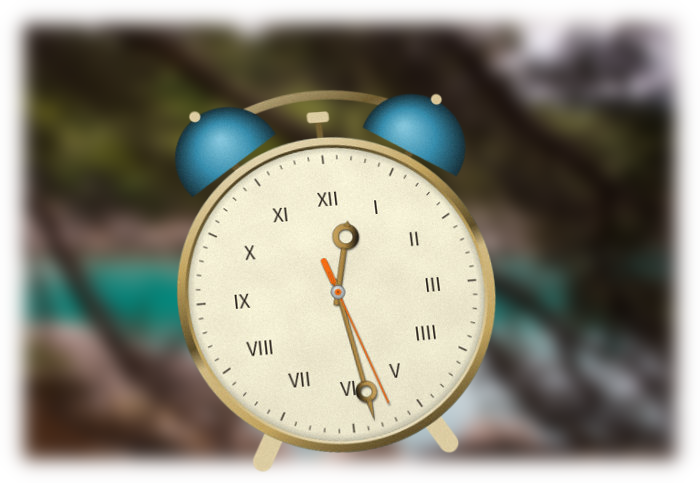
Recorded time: 12:28:27
